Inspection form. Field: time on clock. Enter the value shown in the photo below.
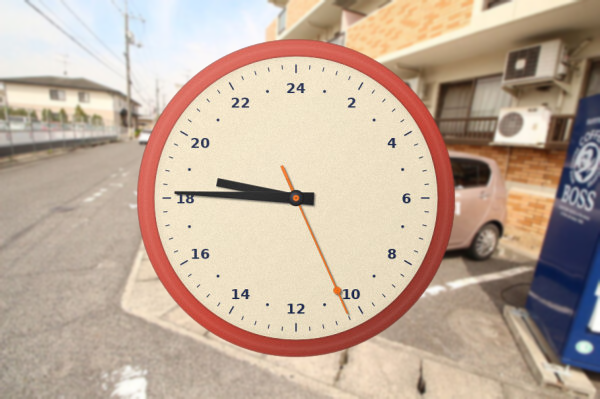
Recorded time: 18:45:26
